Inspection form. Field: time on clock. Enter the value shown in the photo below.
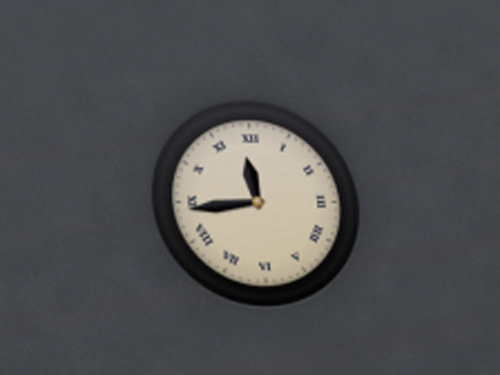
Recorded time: 11:44
